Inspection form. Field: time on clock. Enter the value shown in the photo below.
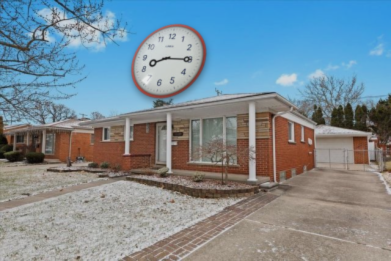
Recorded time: 8:15
